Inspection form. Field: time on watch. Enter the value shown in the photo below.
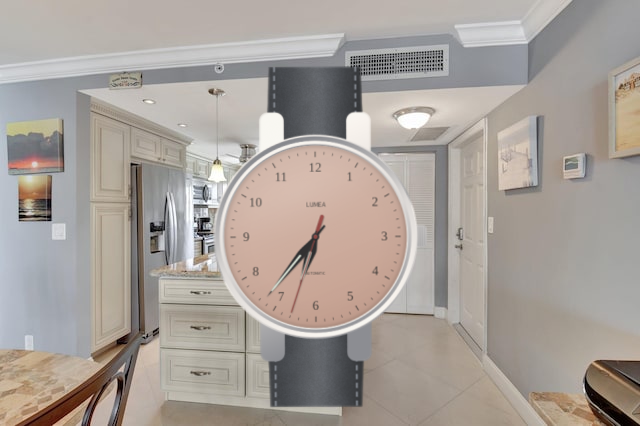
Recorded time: 6:36:33
